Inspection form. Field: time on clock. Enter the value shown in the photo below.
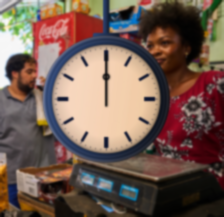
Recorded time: 12:00
